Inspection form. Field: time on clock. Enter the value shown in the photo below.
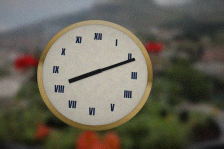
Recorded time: 8:11
